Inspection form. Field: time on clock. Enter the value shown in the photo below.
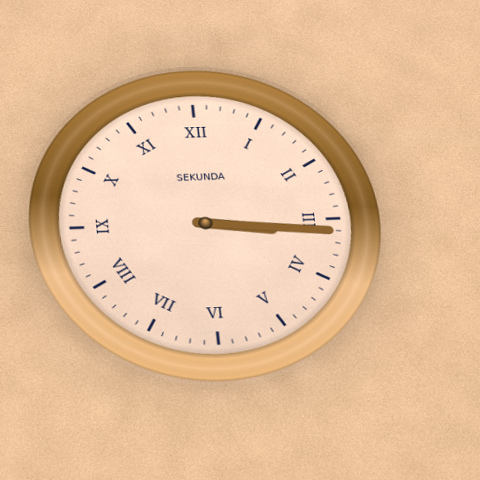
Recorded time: 3:16
